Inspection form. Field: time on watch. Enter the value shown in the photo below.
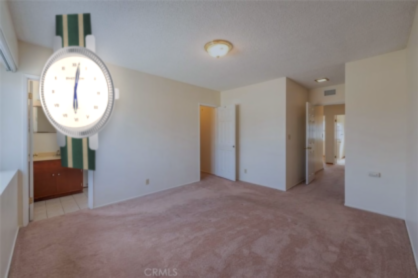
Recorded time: 6:02
